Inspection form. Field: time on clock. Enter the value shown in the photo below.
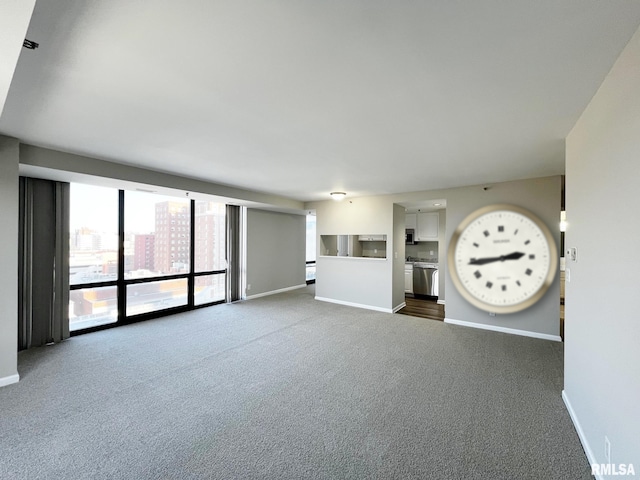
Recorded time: 2:44
